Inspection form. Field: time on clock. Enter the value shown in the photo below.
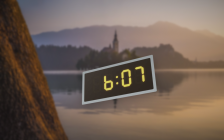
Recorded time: 6:07
